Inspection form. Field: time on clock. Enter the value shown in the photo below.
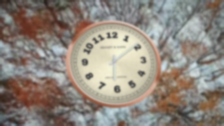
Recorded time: 6:09
